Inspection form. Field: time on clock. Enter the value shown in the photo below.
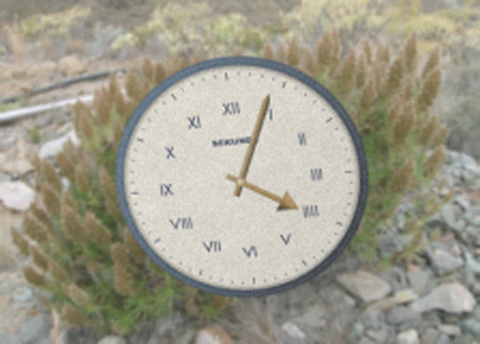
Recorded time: 4:04
